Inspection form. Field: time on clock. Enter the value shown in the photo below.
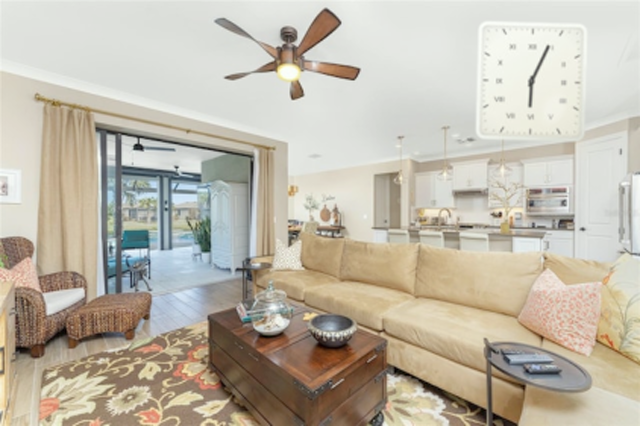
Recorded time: 6:04
